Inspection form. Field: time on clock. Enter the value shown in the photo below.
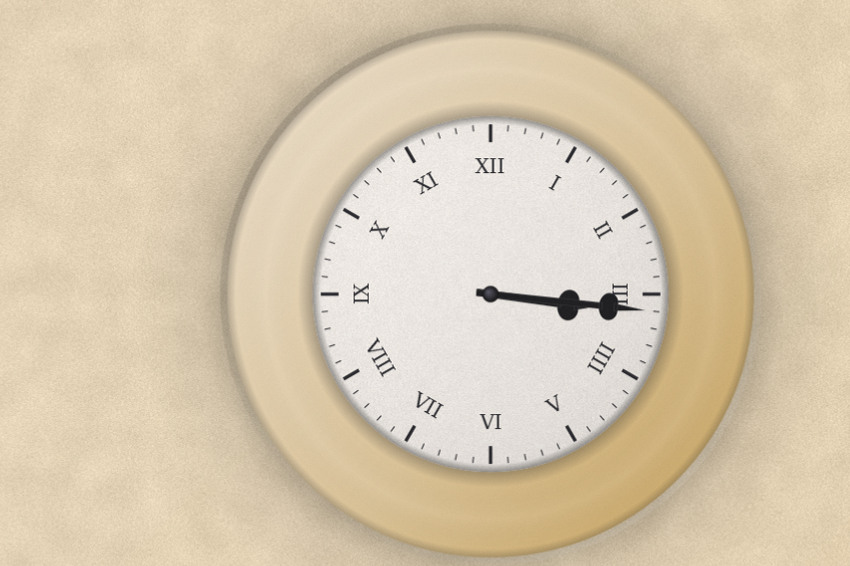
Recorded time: 3:16
